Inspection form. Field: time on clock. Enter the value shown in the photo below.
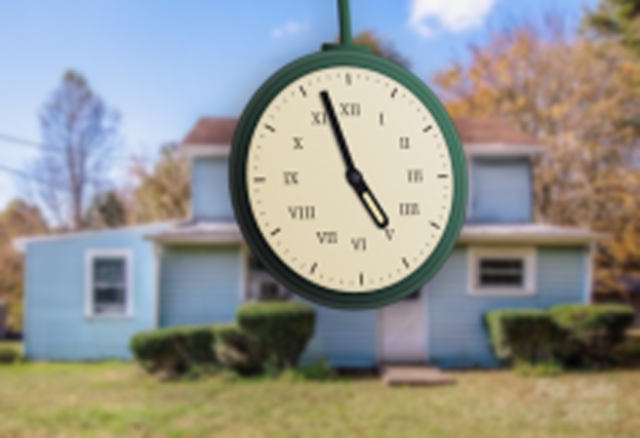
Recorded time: 4:57
